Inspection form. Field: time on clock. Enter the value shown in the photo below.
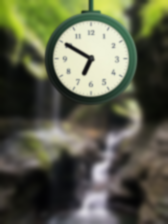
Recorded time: 6:50
